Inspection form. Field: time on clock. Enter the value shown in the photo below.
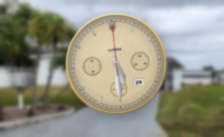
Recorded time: 5:30
